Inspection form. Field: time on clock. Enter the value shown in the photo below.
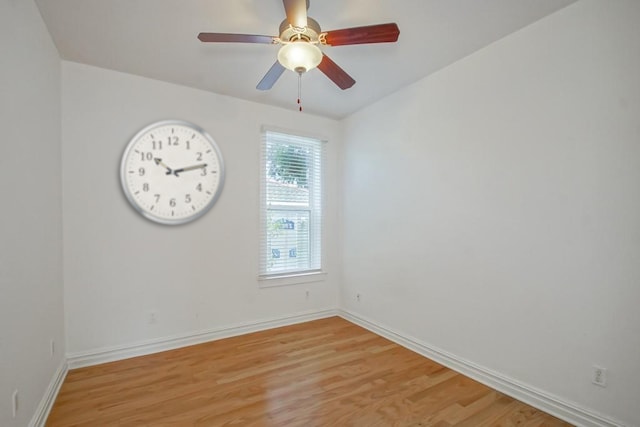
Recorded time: 10:13
